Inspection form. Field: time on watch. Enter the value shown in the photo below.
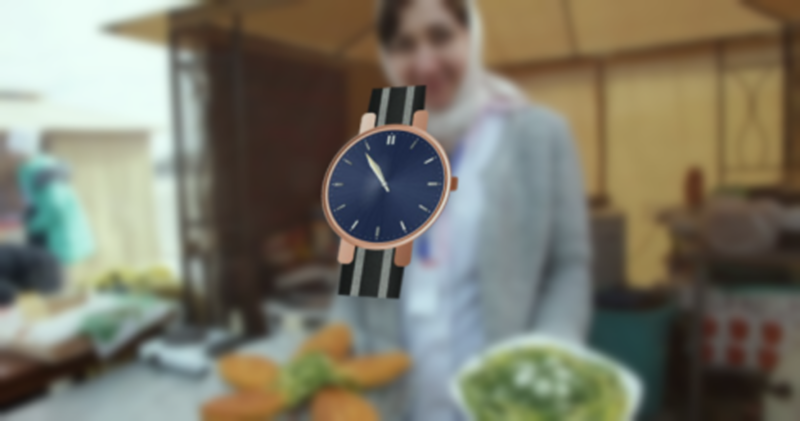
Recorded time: 10:54
